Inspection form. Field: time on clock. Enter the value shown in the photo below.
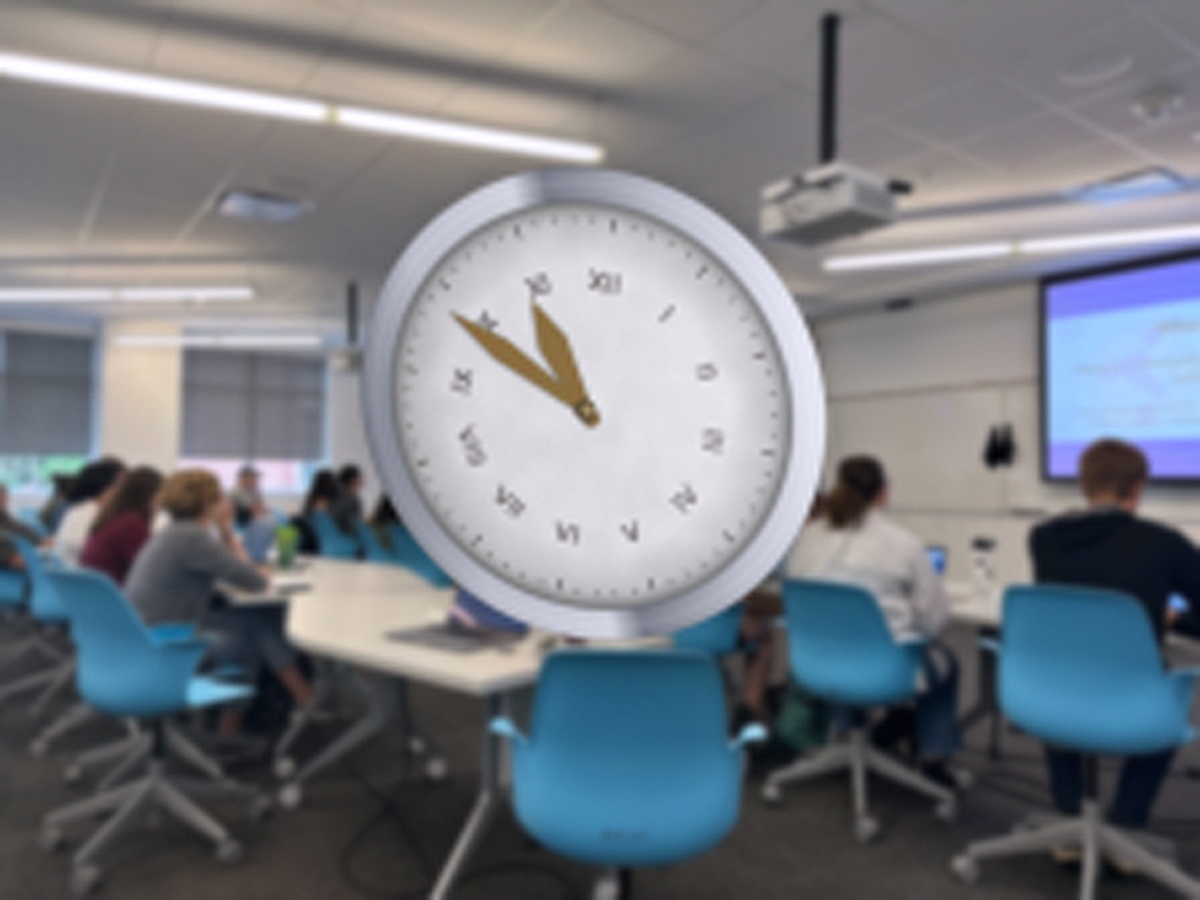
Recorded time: 10:49
